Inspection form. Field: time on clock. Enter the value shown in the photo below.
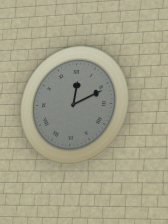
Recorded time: 12:11
